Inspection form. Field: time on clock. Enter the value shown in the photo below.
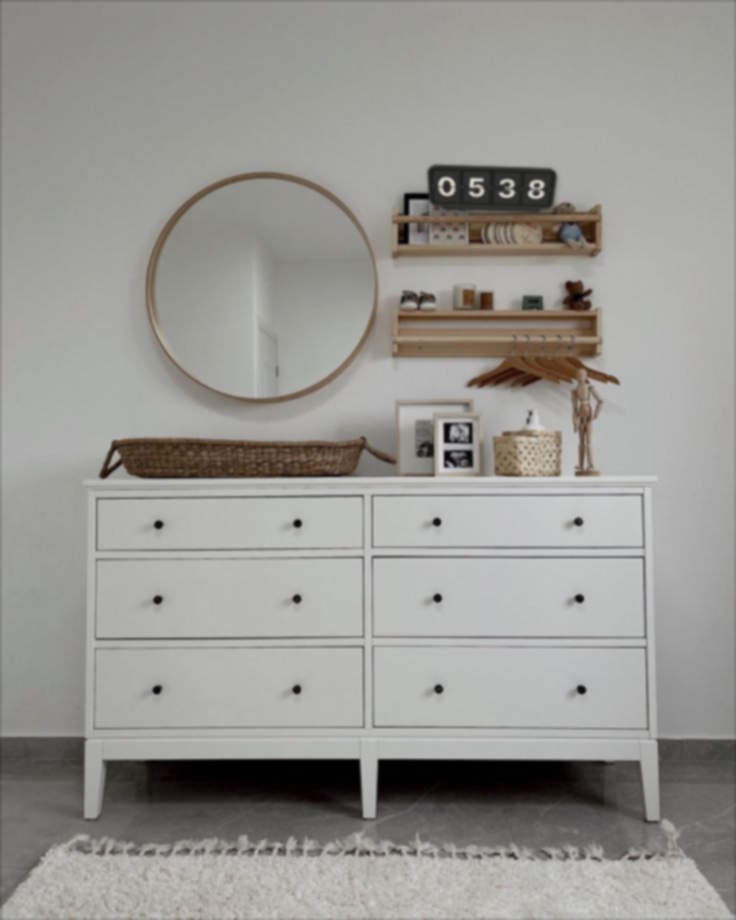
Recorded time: 5:38
